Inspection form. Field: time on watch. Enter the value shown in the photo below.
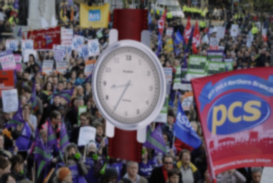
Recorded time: 8:35
